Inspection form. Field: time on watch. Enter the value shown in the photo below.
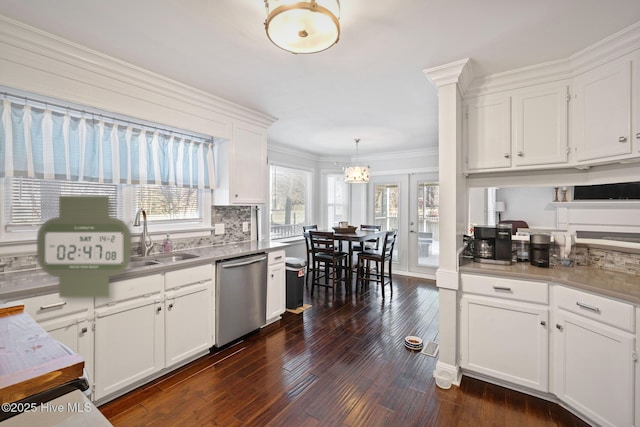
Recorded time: 2:47
